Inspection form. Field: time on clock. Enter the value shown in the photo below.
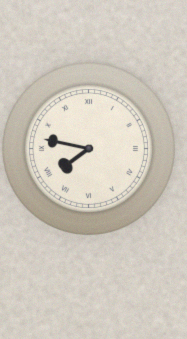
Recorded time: 7:47
